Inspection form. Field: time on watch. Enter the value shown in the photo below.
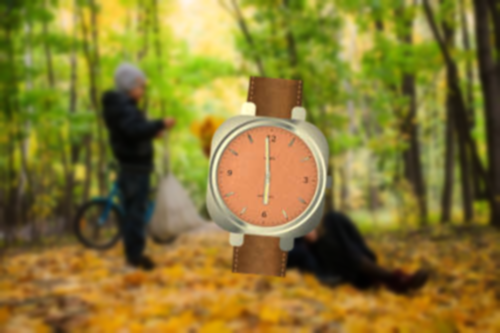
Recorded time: 5:59
